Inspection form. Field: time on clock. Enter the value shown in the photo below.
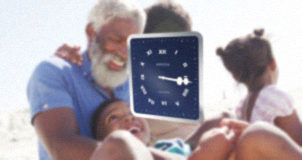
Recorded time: 3:16
